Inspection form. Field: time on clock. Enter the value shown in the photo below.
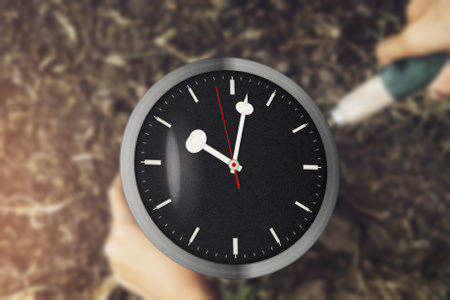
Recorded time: 10:01:58
